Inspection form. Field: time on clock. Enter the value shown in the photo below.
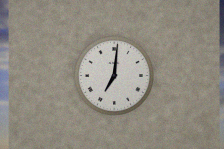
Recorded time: 7:01
